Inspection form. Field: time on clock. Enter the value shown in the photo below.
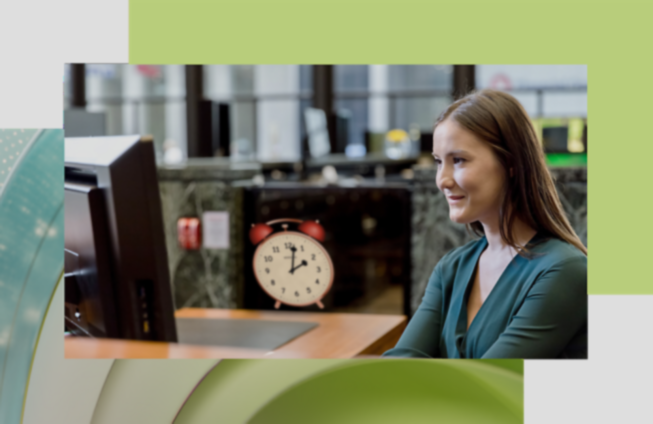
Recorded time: 2:02
